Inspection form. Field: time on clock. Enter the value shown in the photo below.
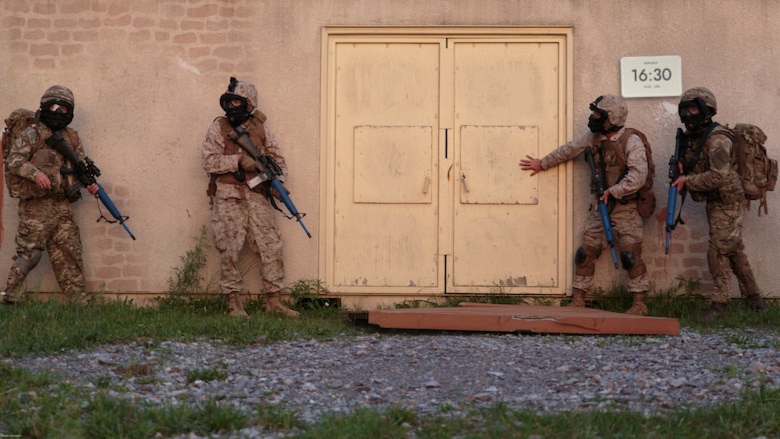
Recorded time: 16:30
